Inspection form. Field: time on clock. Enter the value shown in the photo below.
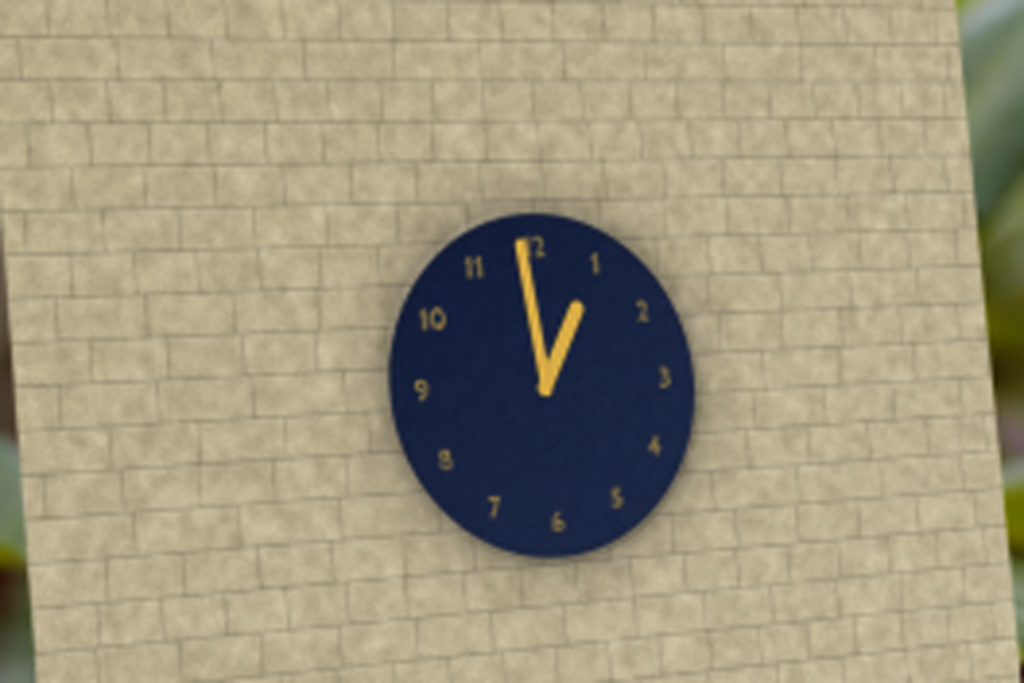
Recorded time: 12:59
